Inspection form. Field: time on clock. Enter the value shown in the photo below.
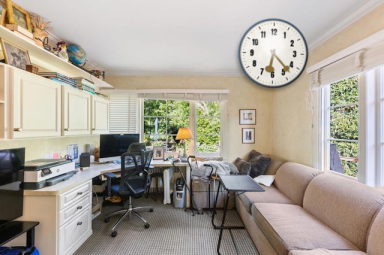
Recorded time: 6:23
